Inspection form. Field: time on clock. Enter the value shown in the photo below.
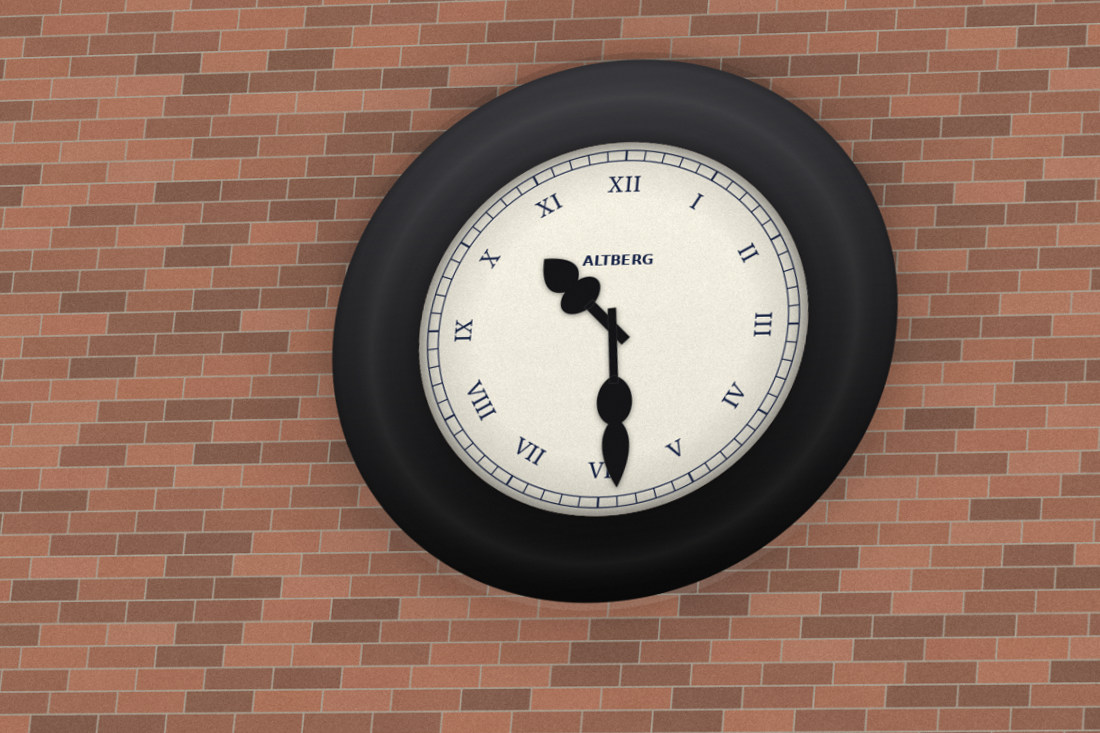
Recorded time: 10:29
